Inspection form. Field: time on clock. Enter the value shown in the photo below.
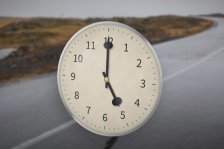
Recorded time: 5:00
